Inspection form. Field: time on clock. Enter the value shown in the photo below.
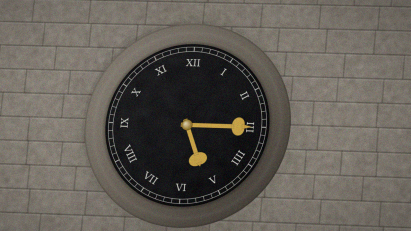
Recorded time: 5:15
